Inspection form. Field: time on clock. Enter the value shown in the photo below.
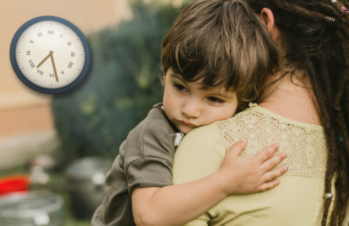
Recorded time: 7:28
